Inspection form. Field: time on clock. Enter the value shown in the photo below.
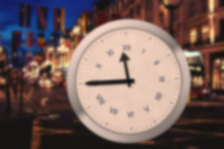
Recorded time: 11:45
